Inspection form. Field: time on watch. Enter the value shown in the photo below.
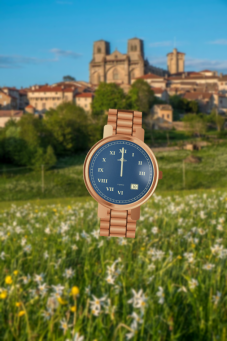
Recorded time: 12:00
